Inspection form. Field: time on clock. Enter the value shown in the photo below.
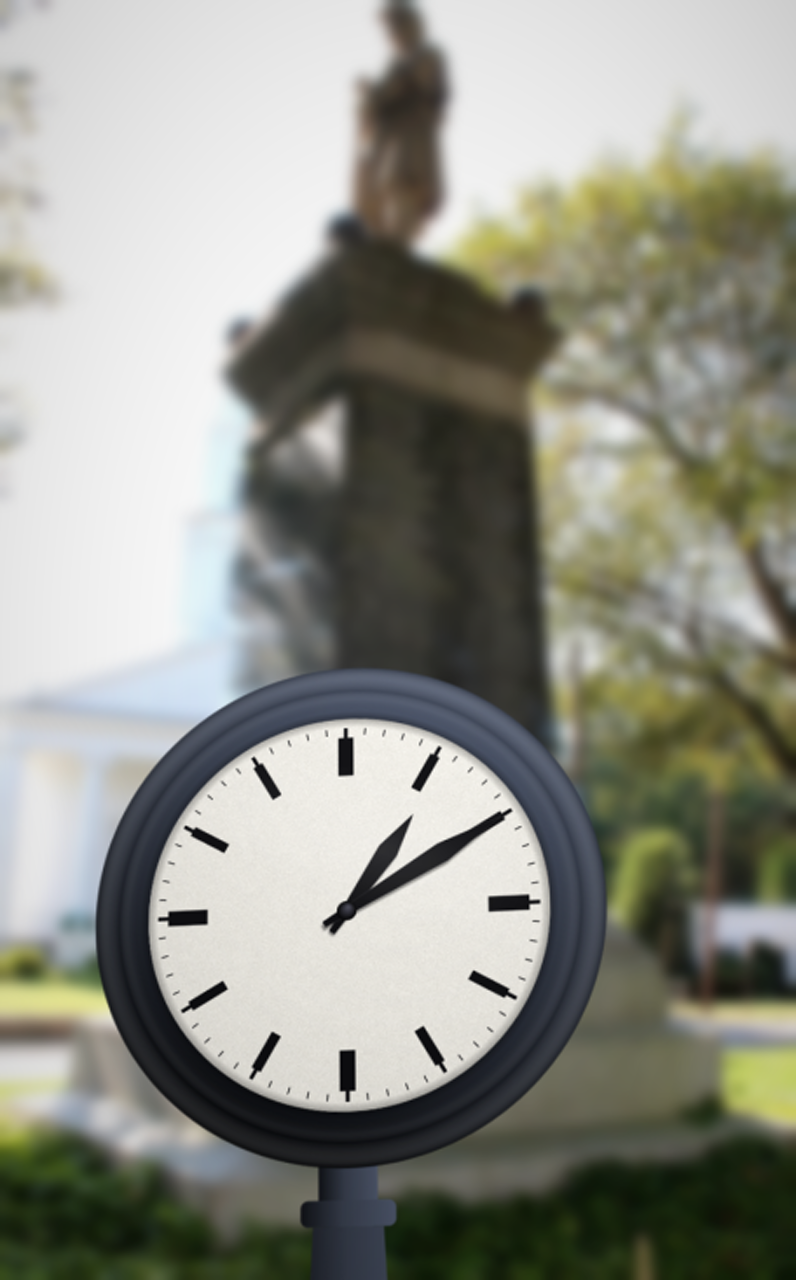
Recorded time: 1:10
